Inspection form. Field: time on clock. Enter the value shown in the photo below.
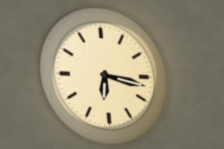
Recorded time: 6:17
